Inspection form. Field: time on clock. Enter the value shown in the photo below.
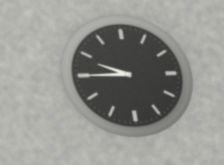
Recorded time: 9:45
